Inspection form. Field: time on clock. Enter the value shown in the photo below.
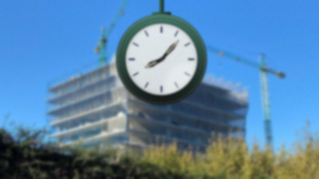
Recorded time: 8:07
